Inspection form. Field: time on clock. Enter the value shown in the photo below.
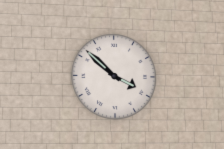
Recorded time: 3:52
